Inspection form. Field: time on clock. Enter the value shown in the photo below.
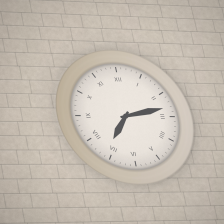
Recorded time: 7:13
